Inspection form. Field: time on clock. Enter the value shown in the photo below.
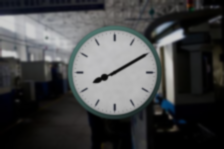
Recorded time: 8:10
